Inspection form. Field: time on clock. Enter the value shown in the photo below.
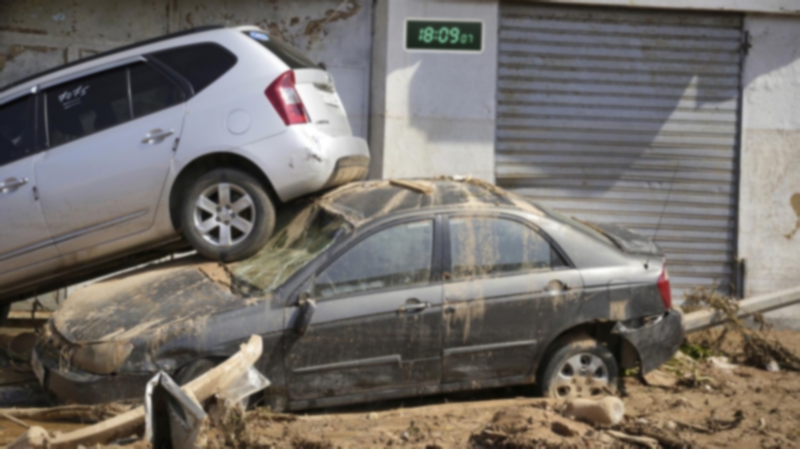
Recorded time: 18:09
